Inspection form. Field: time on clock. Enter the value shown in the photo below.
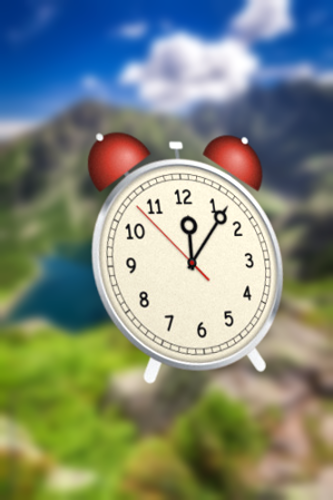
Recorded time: 12:06:53
